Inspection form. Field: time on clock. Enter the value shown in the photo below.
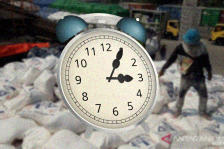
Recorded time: 3:05
